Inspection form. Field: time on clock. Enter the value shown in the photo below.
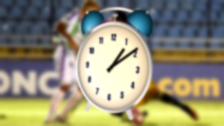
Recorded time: 1:09
